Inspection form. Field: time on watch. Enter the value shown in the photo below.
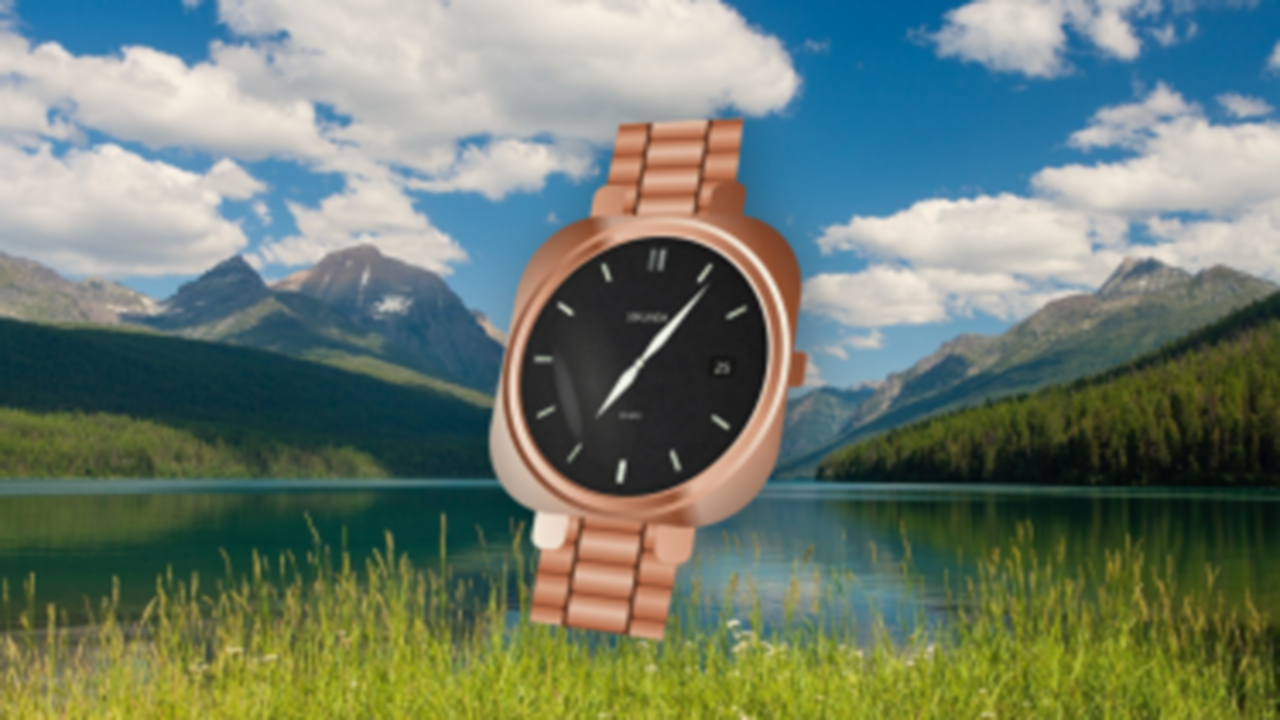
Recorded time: 7:06
